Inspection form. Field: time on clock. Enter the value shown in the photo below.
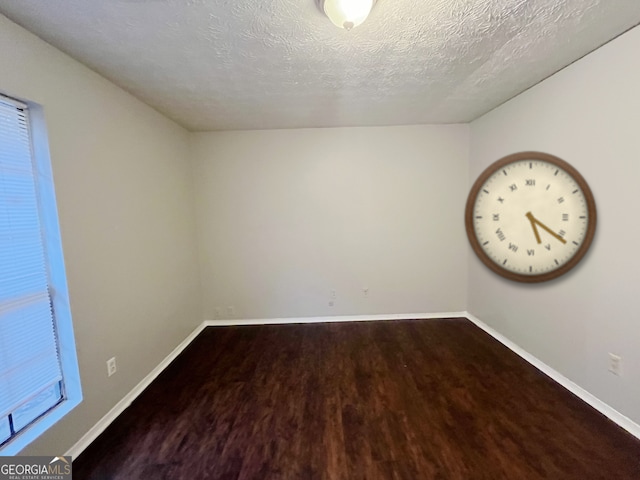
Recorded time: 5:21
